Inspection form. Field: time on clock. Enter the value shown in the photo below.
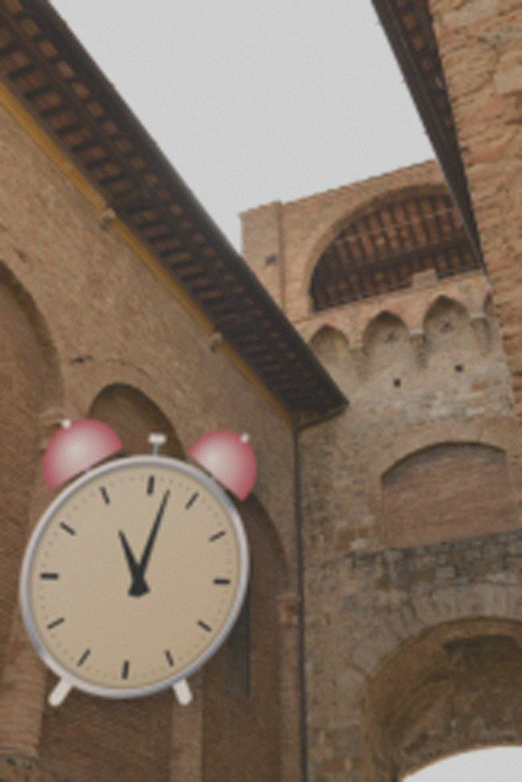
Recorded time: 11:02
